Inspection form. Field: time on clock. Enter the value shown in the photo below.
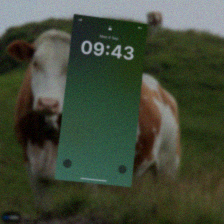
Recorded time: 9:43
